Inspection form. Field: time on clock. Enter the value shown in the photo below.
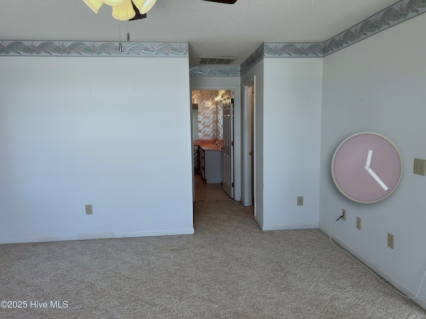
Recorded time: 12:23
